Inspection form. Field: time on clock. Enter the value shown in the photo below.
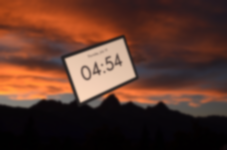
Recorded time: 4:54
